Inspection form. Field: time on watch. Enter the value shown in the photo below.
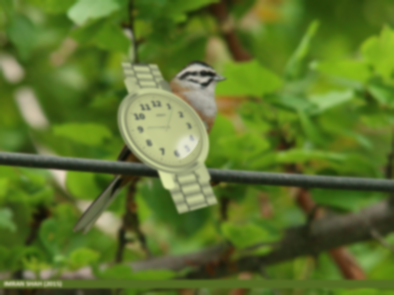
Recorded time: 9:06
